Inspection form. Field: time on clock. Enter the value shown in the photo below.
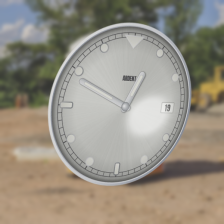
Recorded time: 12:49
